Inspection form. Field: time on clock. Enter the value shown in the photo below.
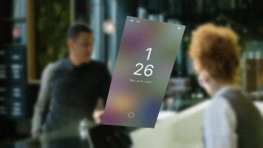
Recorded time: 1:26
